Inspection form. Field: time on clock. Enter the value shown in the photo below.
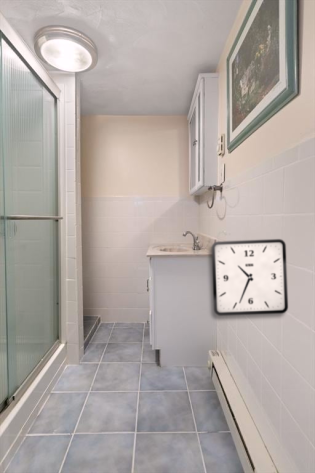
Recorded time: 10:34
